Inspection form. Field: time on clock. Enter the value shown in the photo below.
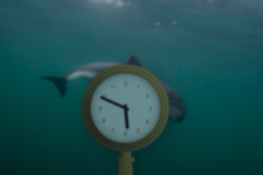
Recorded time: 5:49
